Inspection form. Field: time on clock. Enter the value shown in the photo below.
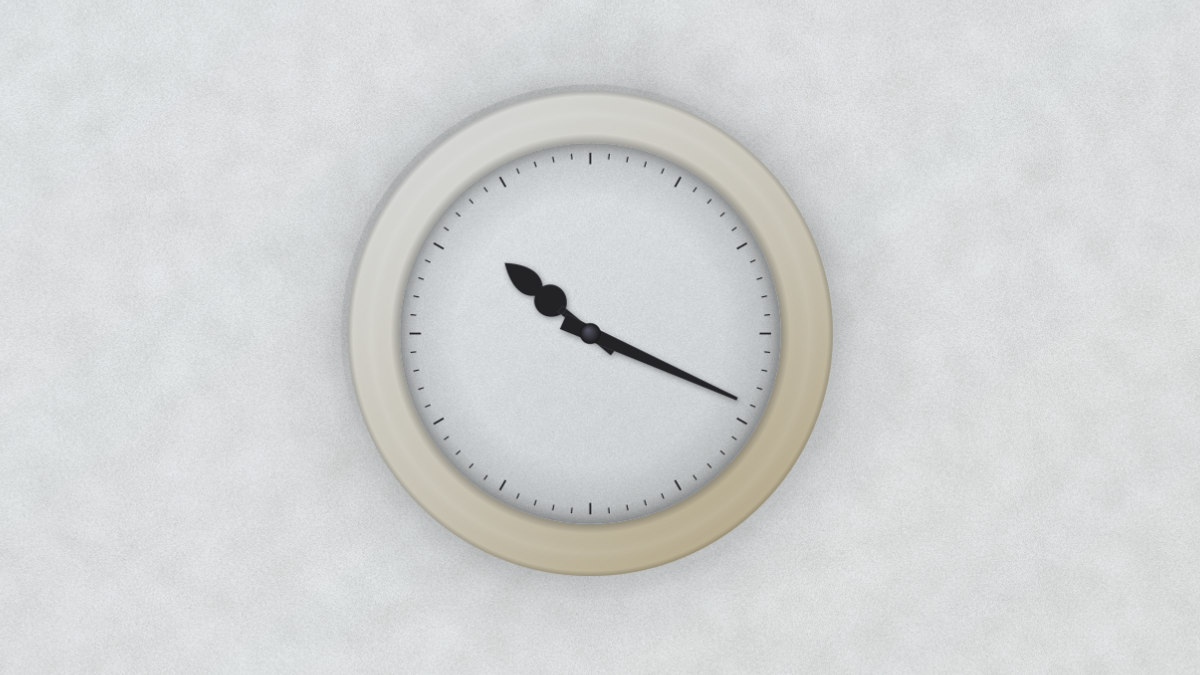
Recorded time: 10:19
